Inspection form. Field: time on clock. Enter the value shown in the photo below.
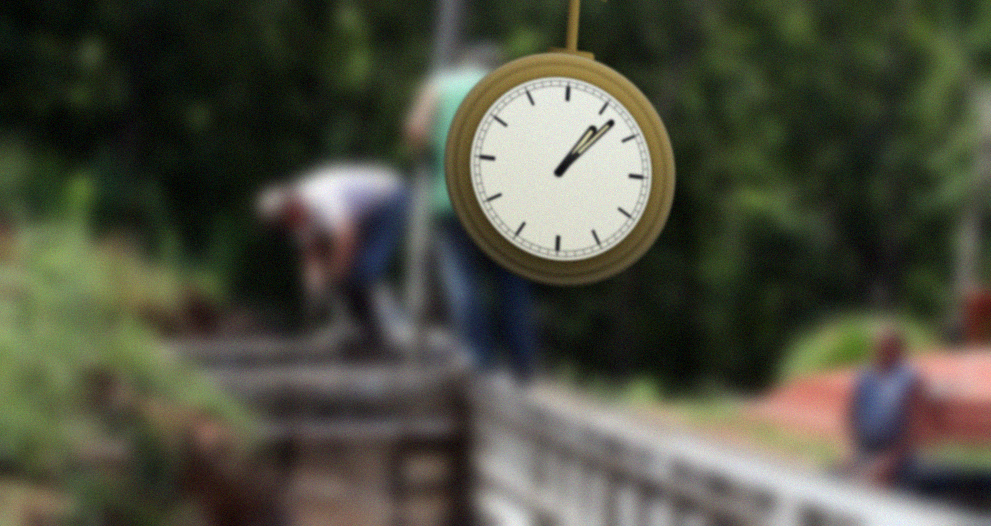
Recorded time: 1:07
